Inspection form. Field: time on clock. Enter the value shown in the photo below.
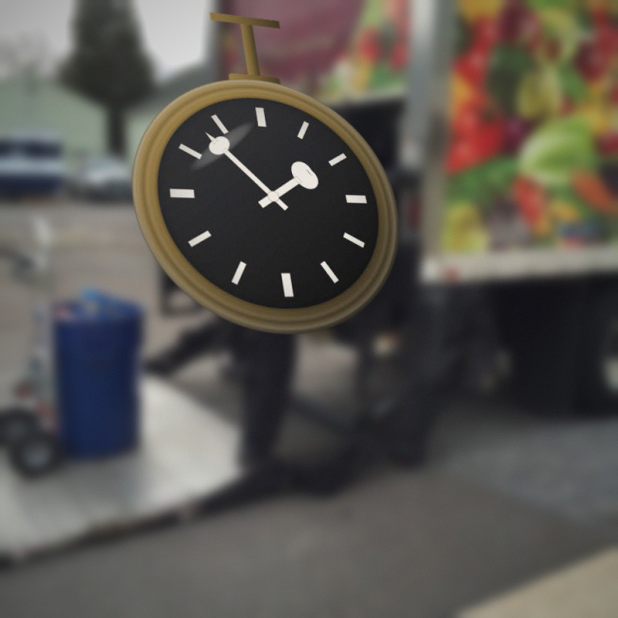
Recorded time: 1:53
